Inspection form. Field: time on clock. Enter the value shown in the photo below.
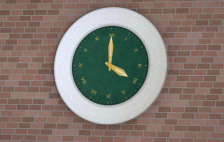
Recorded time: 4:00
